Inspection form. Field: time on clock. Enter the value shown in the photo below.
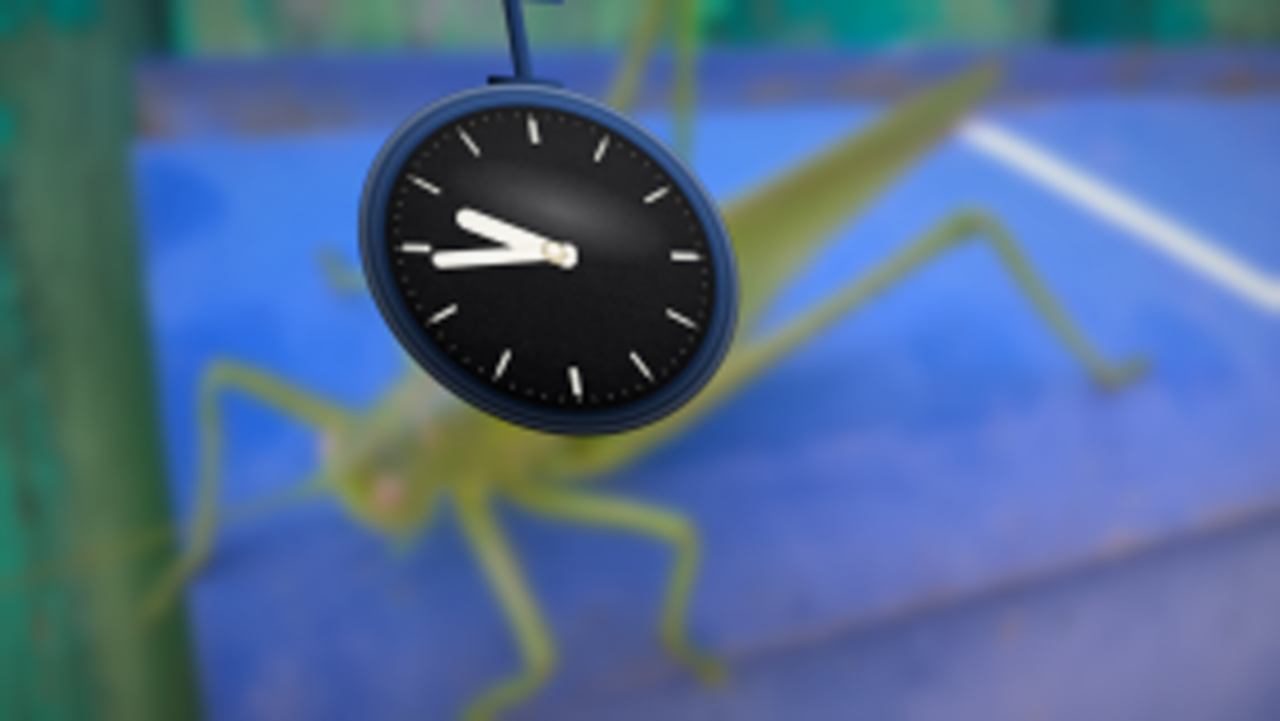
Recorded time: 9:44
